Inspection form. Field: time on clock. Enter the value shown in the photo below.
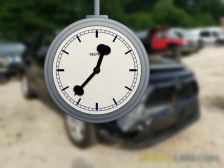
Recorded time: 12:37
